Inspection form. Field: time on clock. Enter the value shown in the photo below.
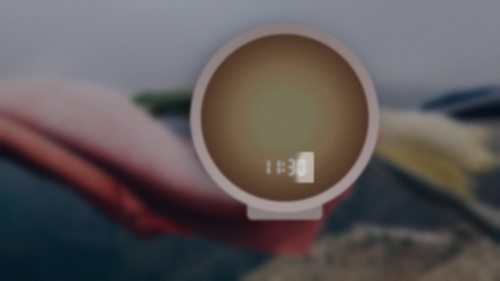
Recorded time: 11:30
